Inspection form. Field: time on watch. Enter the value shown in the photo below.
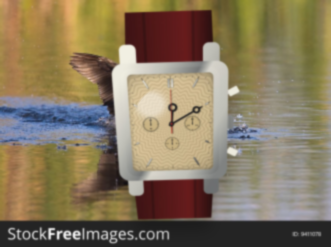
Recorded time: 12:10
